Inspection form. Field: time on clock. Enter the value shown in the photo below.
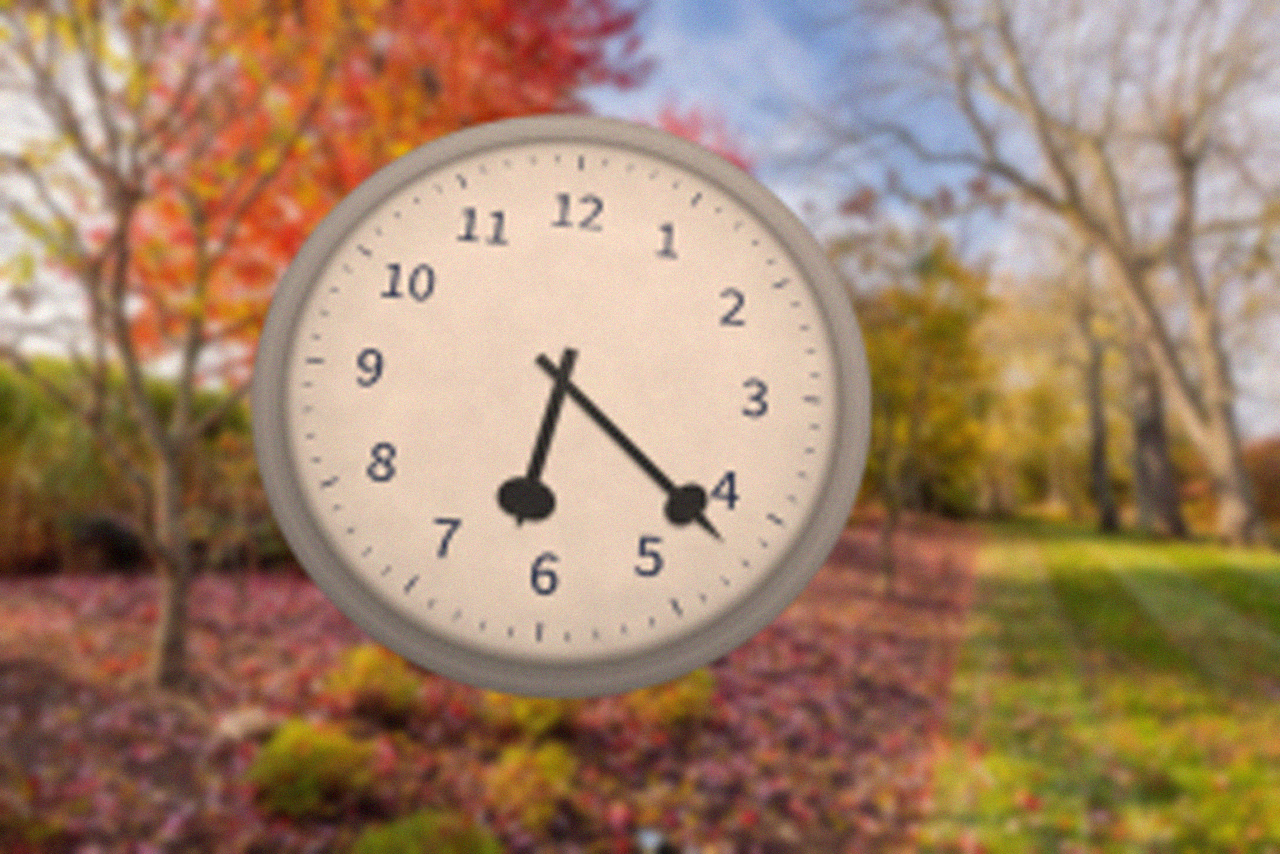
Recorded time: 6:22
